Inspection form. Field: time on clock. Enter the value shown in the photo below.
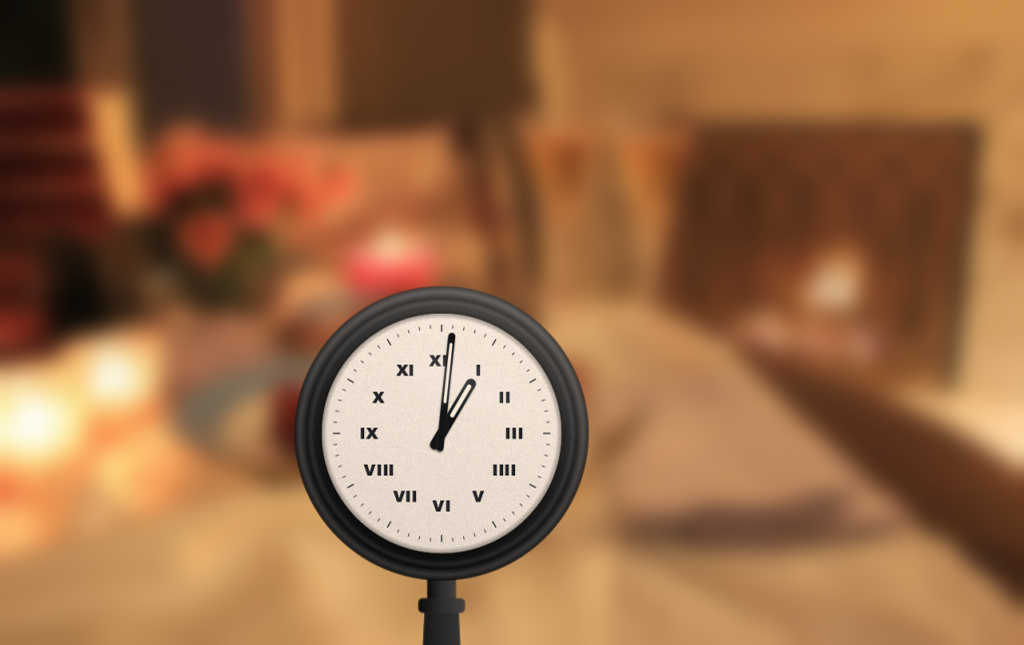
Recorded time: 1:01
